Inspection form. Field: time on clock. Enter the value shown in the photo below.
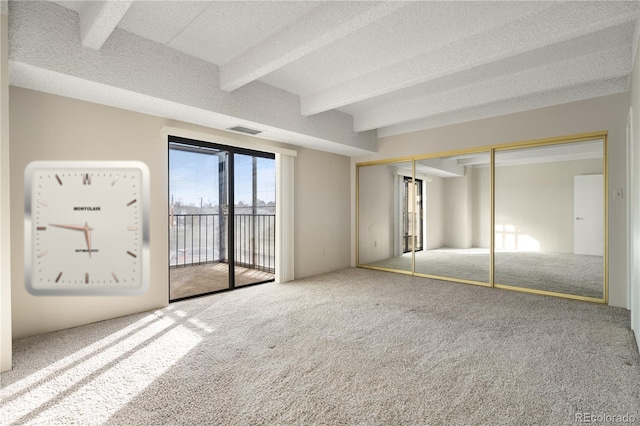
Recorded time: 5:46
